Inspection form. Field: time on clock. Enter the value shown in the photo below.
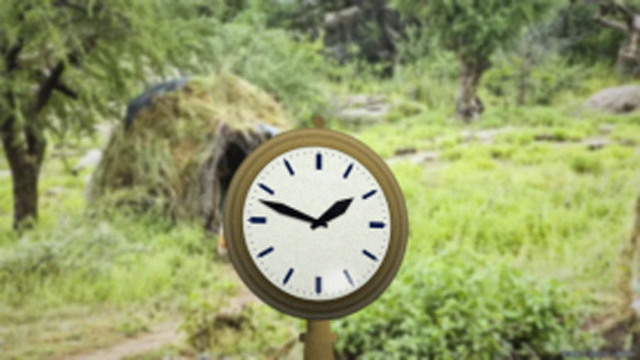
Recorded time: 1:48
